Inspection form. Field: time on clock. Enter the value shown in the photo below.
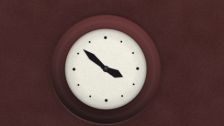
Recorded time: 3:52
